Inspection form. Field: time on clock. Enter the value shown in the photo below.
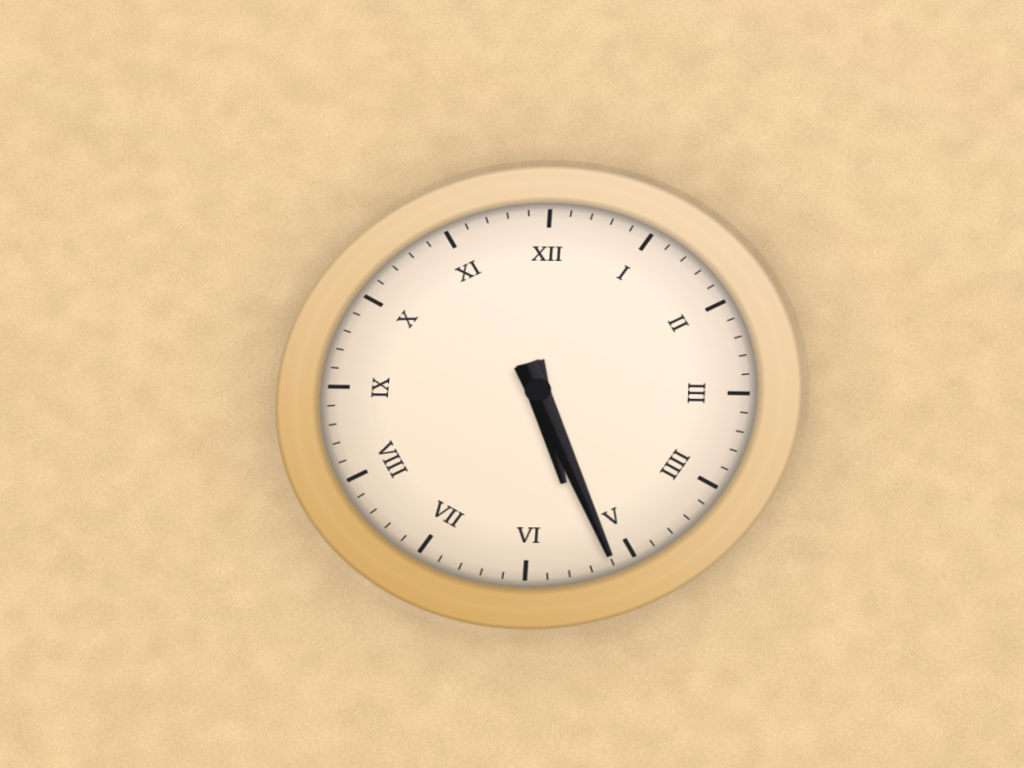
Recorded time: 5:26
